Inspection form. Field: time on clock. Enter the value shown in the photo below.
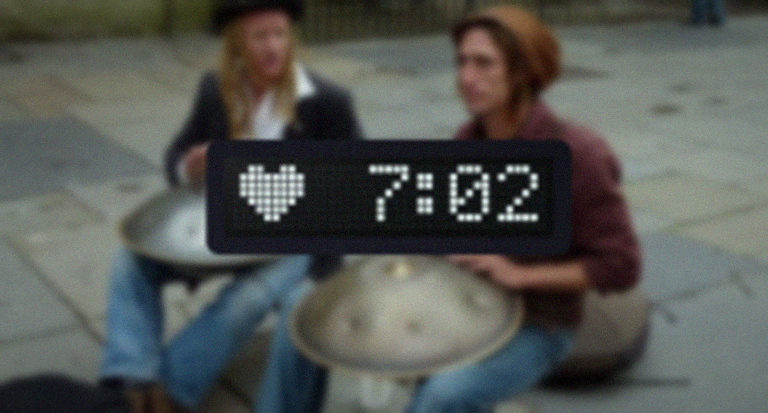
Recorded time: 7:02
